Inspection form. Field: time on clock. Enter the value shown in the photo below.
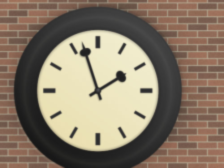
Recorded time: 1:57
